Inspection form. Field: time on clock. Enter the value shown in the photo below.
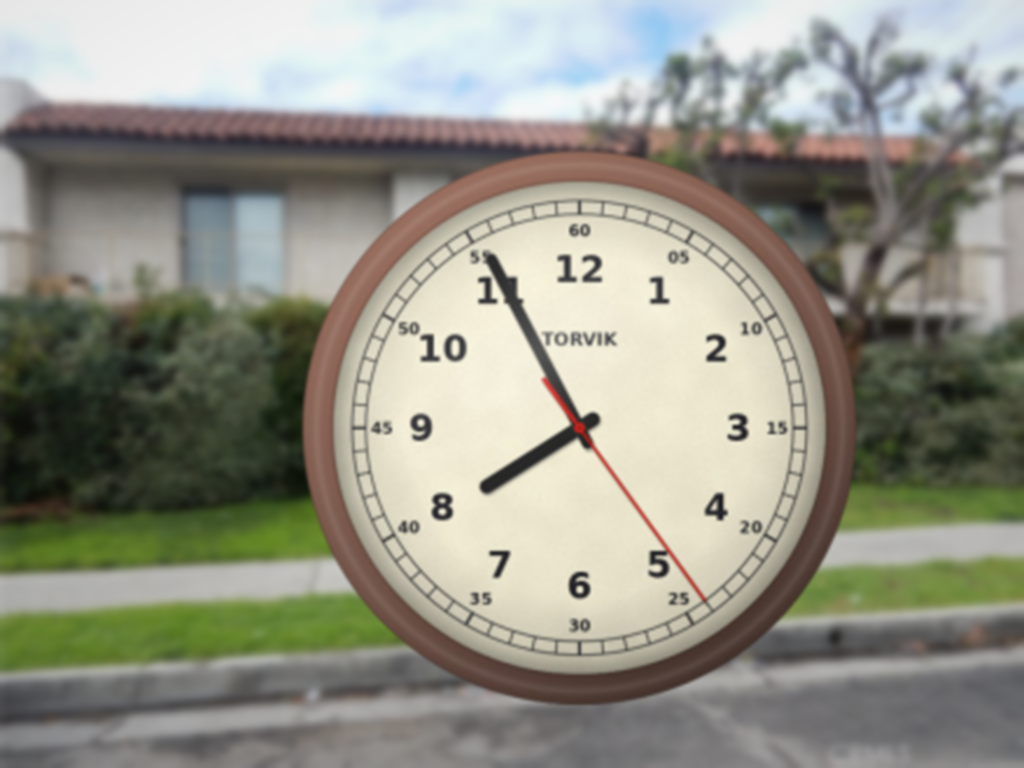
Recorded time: 7:55:24
